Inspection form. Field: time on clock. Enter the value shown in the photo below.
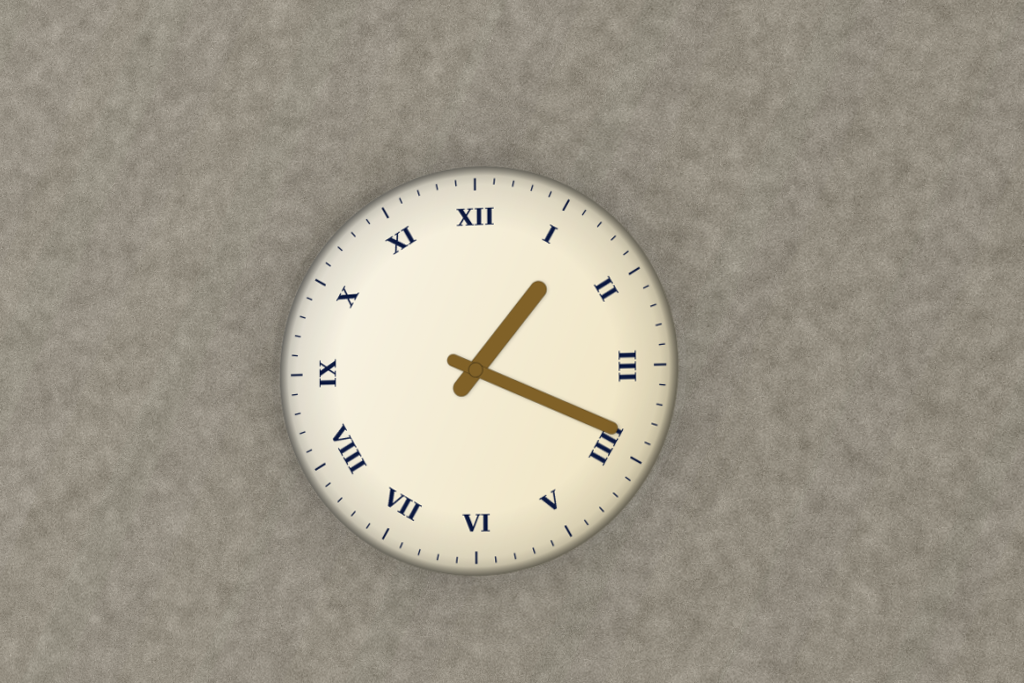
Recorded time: 1:19
